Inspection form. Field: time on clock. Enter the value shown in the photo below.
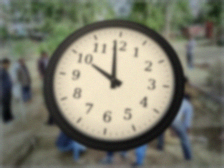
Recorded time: 9:59
